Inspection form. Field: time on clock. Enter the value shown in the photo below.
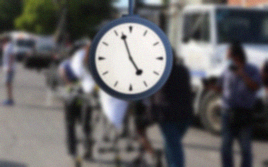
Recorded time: 4:57
